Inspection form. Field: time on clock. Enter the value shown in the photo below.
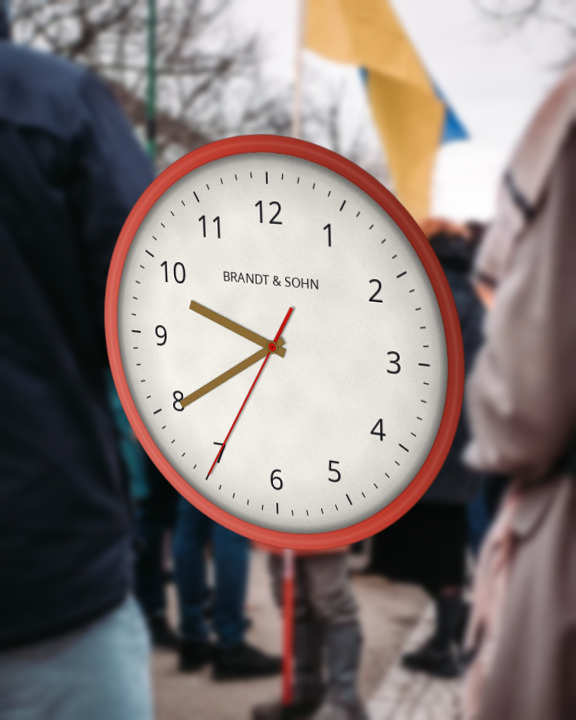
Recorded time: 9:39:35
